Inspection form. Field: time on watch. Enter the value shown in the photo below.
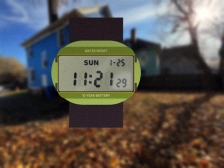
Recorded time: 11:21:29
